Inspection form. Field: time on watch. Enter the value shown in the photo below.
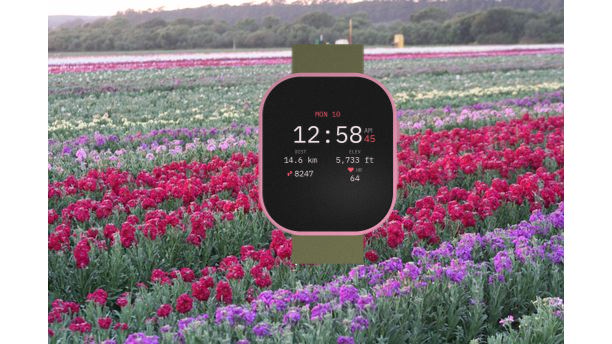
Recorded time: 12:58:45
